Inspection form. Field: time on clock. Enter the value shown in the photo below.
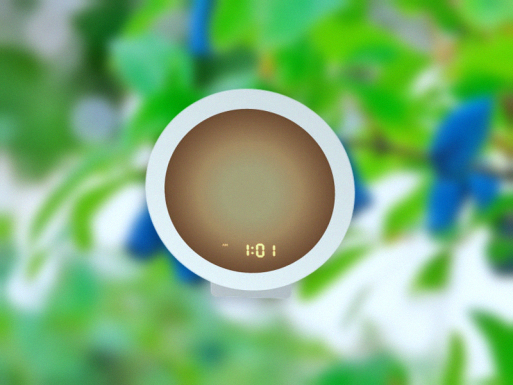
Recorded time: 1:01
